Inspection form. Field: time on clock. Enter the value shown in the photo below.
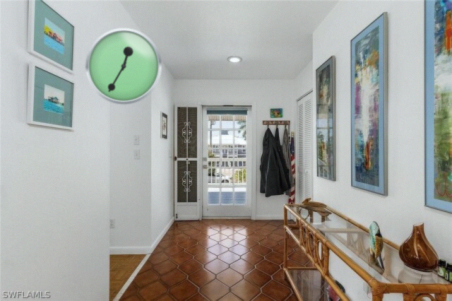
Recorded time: 12:35
